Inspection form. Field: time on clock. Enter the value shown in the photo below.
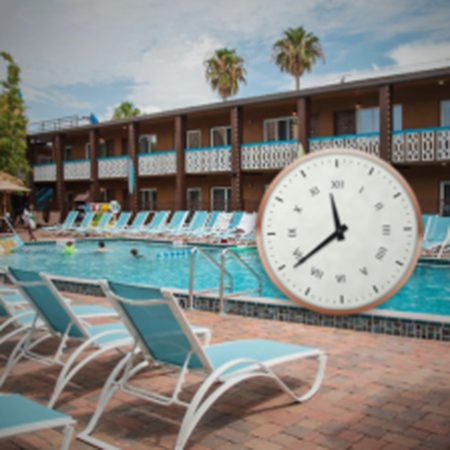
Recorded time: 11:39
